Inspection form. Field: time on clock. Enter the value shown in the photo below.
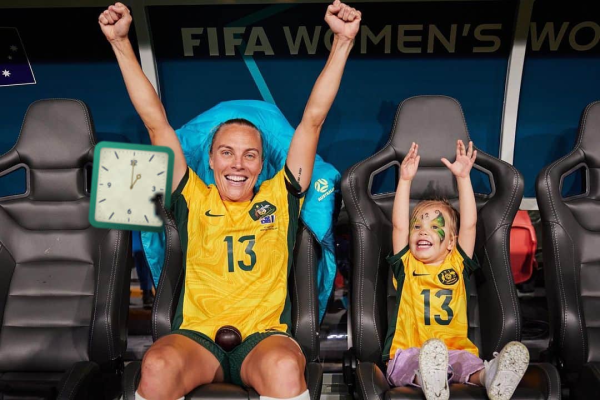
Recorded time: 1:00
